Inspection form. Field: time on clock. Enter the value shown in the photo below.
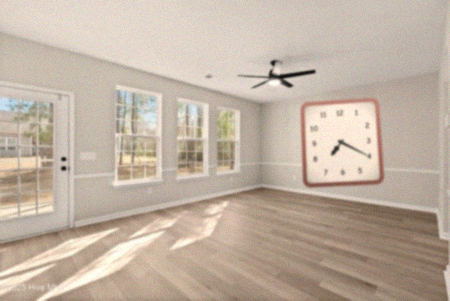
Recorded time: 7:20
